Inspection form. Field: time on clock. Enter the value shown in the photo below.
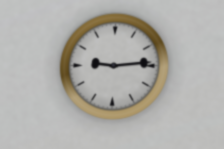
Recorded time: 9:14
